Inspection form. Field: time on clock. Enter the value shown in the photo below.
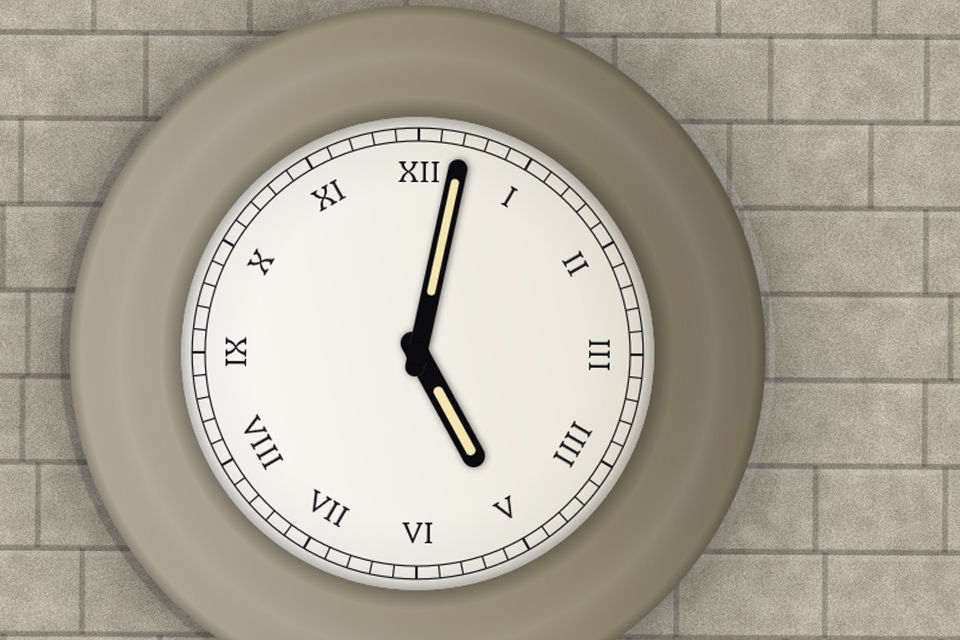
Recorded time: 5:02
